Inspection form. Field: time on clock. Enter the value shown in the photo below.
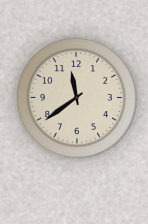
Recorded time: 11:39
